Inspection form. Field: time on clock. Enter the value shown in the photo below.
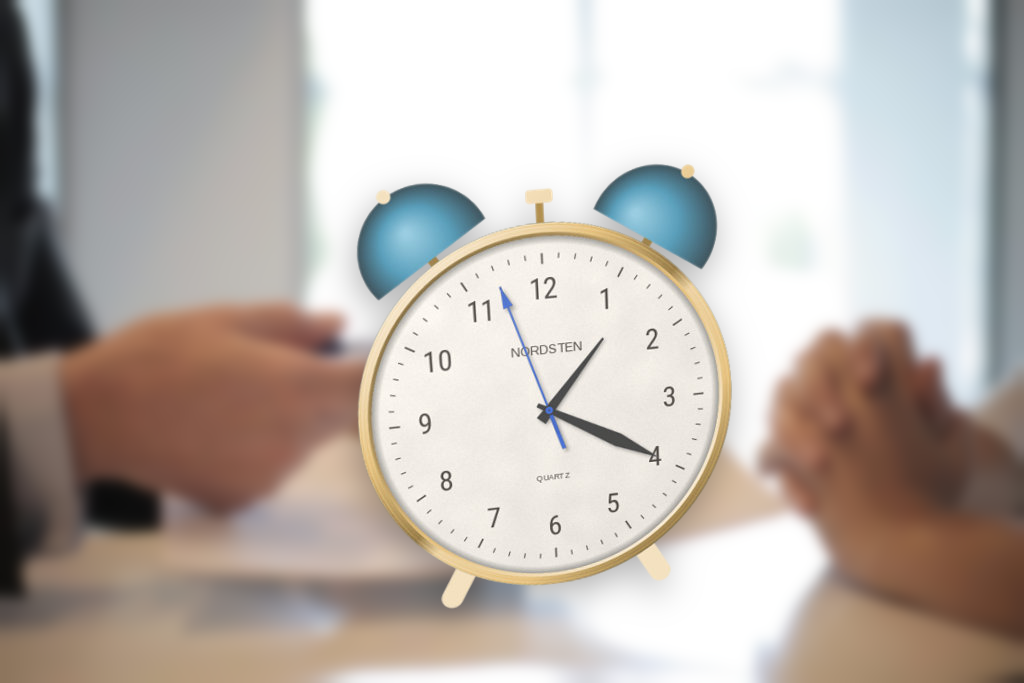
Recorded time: 1:19:57
